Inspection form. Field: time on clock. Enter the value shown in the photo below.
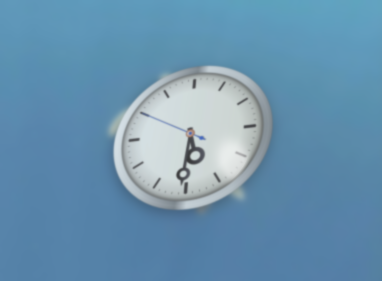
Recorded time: 5:30:50
